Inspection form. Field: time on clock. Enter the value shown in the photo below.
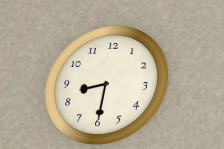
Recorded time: 8:30
